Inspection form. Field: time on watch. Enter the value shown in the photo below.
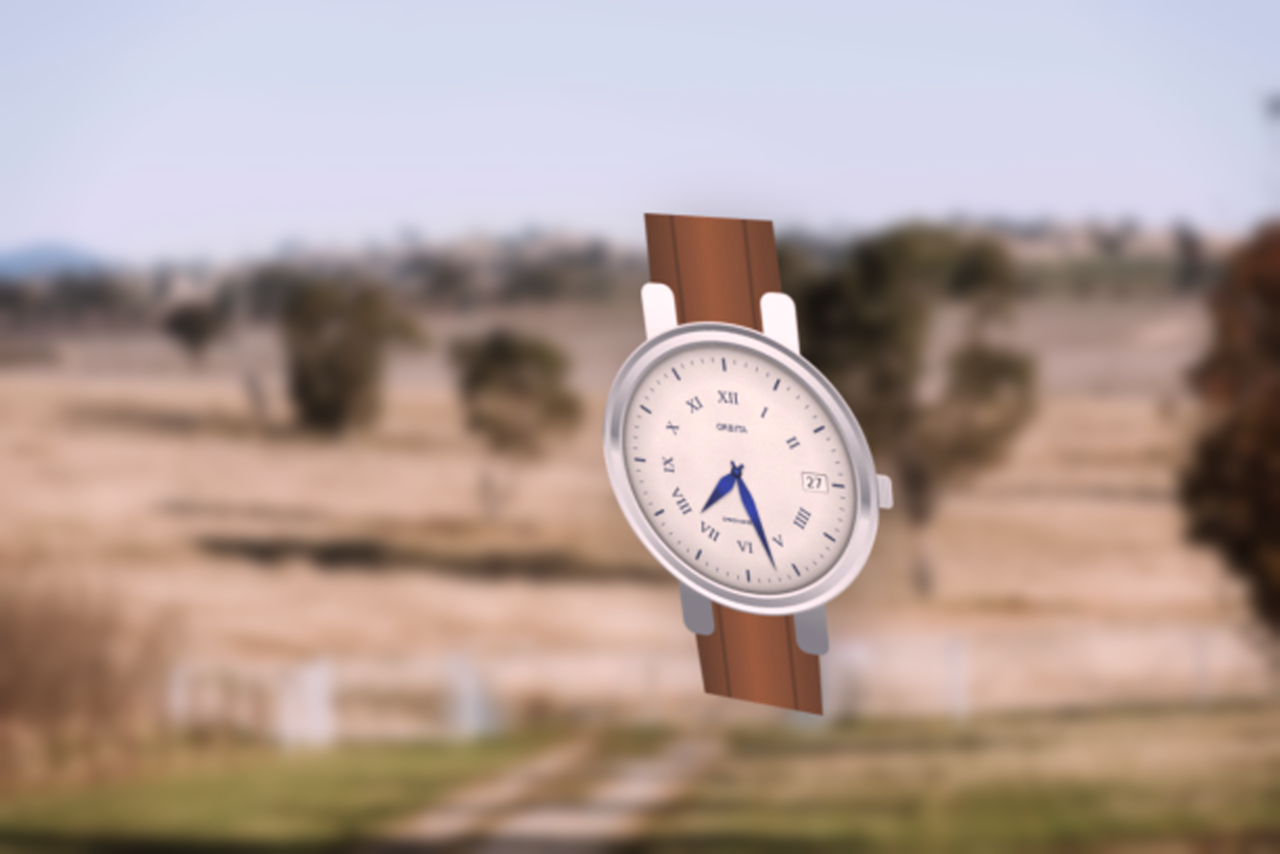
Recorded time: 7:27
